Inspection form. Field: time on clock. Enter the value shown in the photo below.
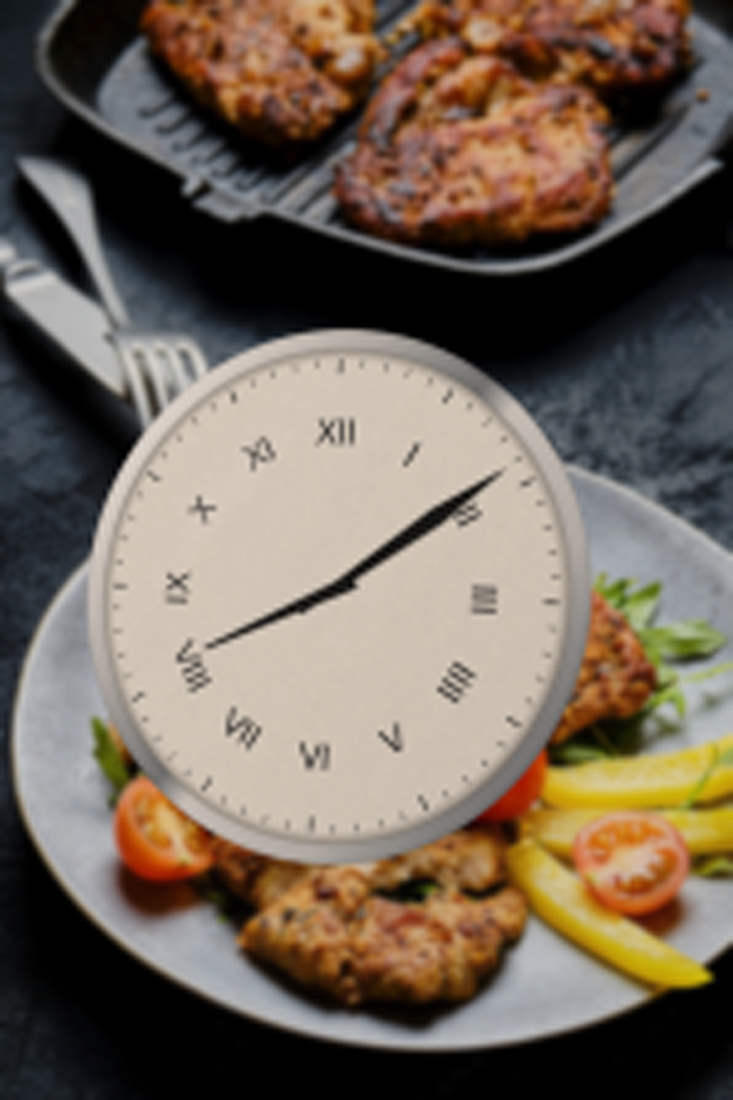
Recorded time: 8:09
